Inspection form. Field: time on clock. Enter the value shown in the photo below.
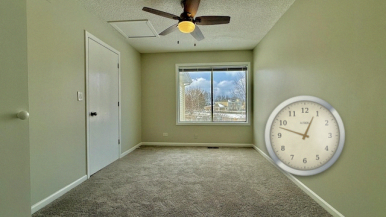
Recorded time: 12:48
